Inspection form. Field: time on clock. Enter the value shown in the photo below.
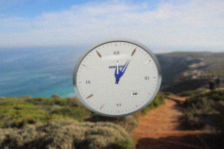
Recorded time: 12:05
